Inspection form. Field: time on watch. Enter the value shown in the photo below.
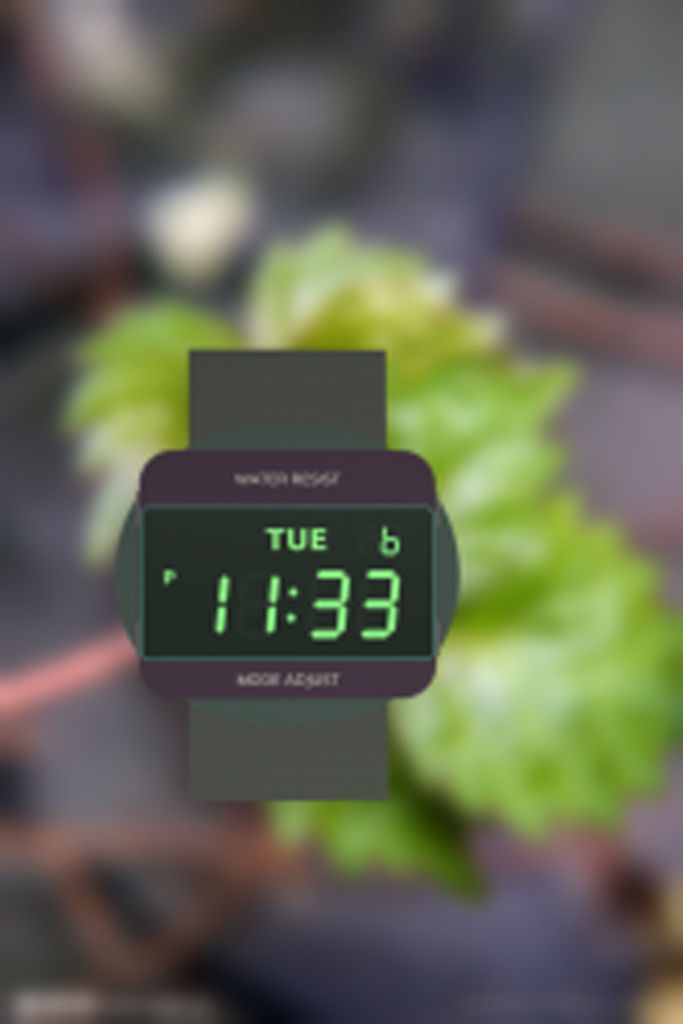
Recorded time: 11:33
